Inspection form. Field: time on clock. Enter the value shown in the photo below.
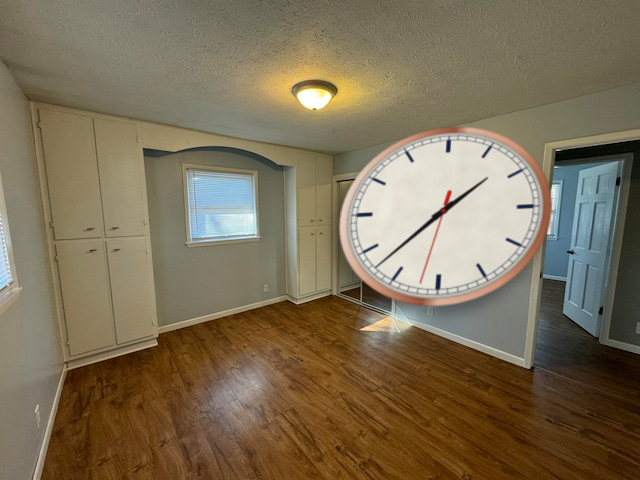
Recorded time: 1:37:32
